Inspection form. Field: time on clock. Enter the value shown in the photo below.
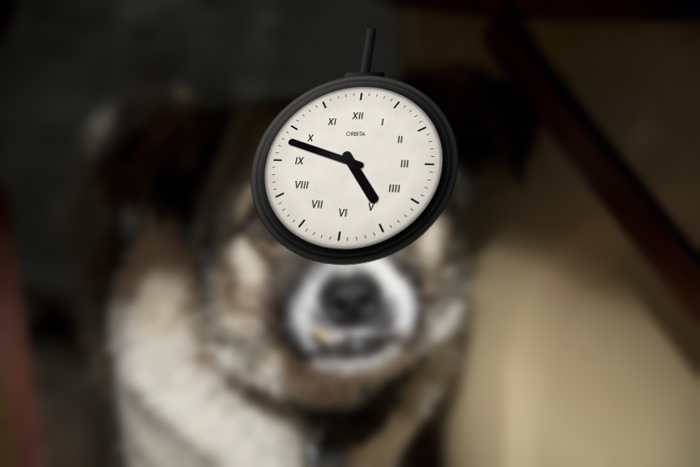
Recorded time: 4:48
